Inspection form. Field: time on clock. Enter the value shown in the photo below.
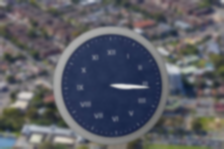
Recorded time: 3:16
